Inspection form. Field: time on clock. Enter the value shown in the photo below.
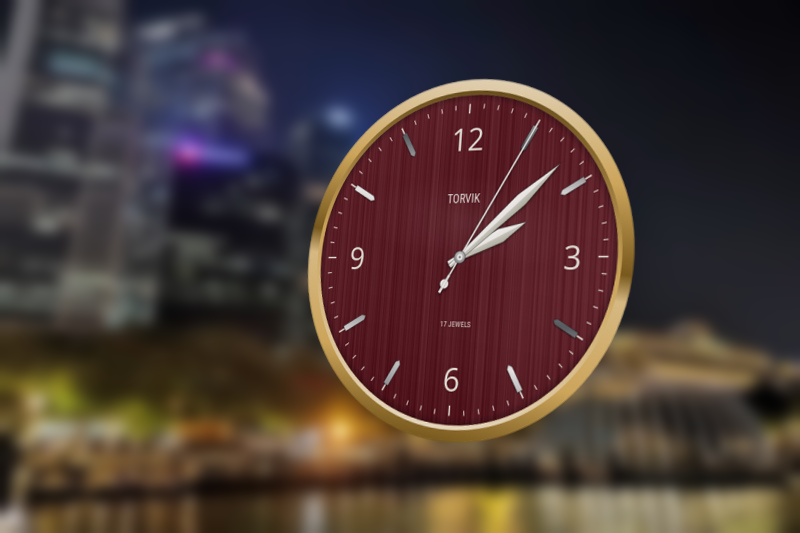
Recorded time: 2:08:05
